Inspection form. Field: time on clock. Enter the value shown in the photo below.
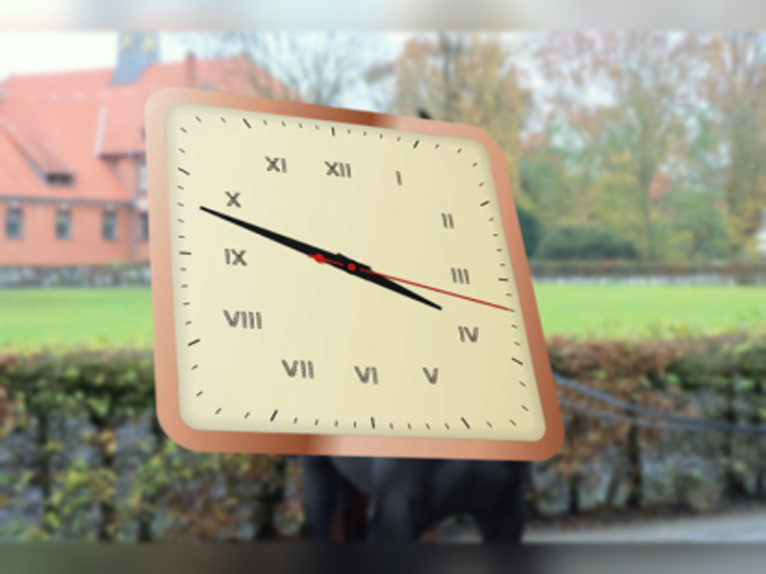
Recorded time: 3:48:17
